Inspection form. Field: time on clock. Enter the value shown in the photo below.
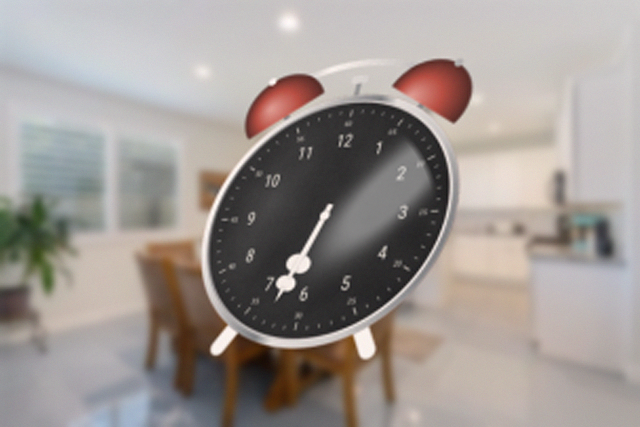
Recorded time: 6:33
